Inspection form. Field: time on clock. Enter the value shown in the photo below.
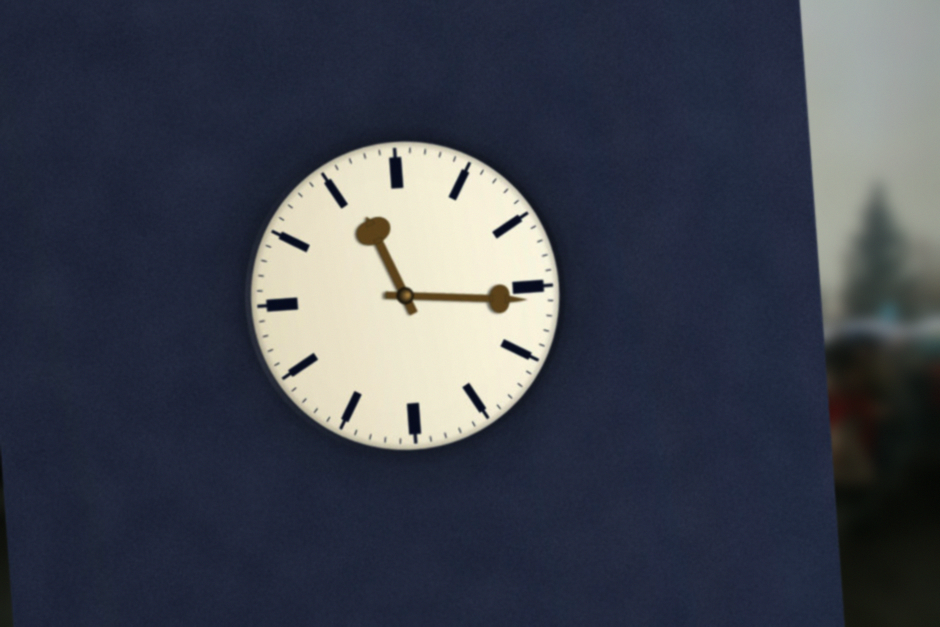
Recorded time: 11:16
